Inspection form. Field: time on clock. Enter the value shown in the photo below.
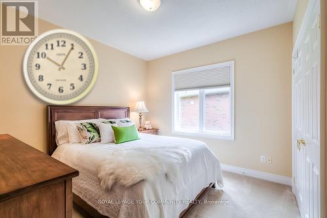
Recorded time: 10:05
